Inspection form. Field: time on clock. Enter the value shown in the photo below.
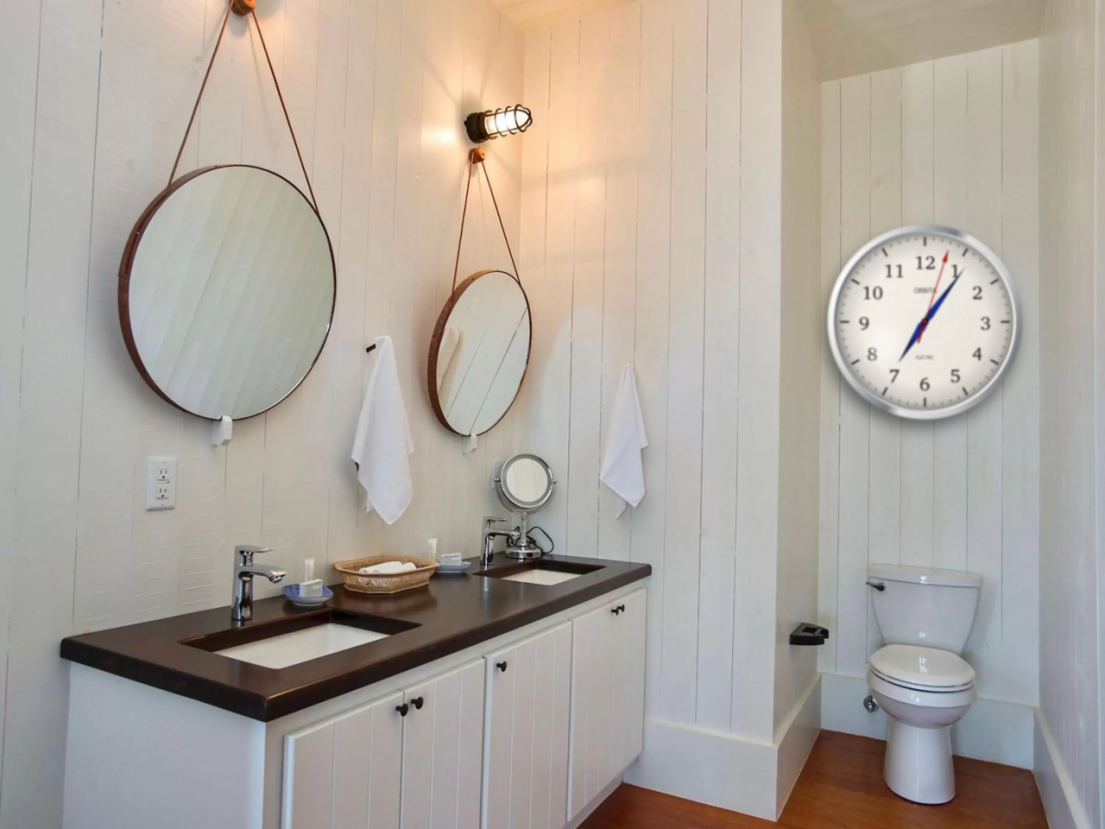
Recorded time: 7:06:03
